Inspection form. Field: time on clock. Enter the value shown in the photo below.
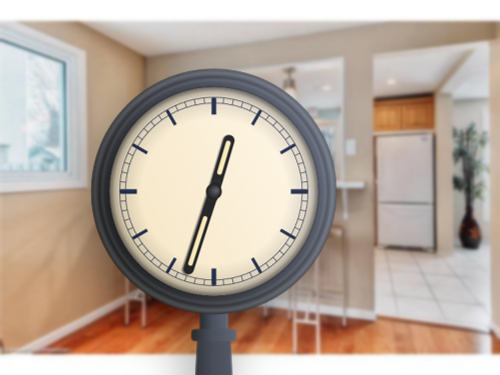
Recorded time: 12:33
